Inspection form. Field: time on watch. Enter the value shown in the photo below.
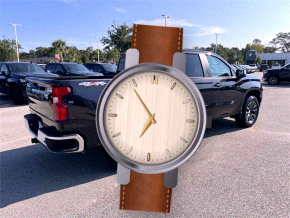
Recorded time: 6:54
